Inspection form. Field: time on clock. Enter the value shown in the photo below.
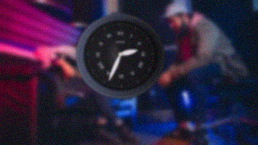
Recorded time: 2:34
